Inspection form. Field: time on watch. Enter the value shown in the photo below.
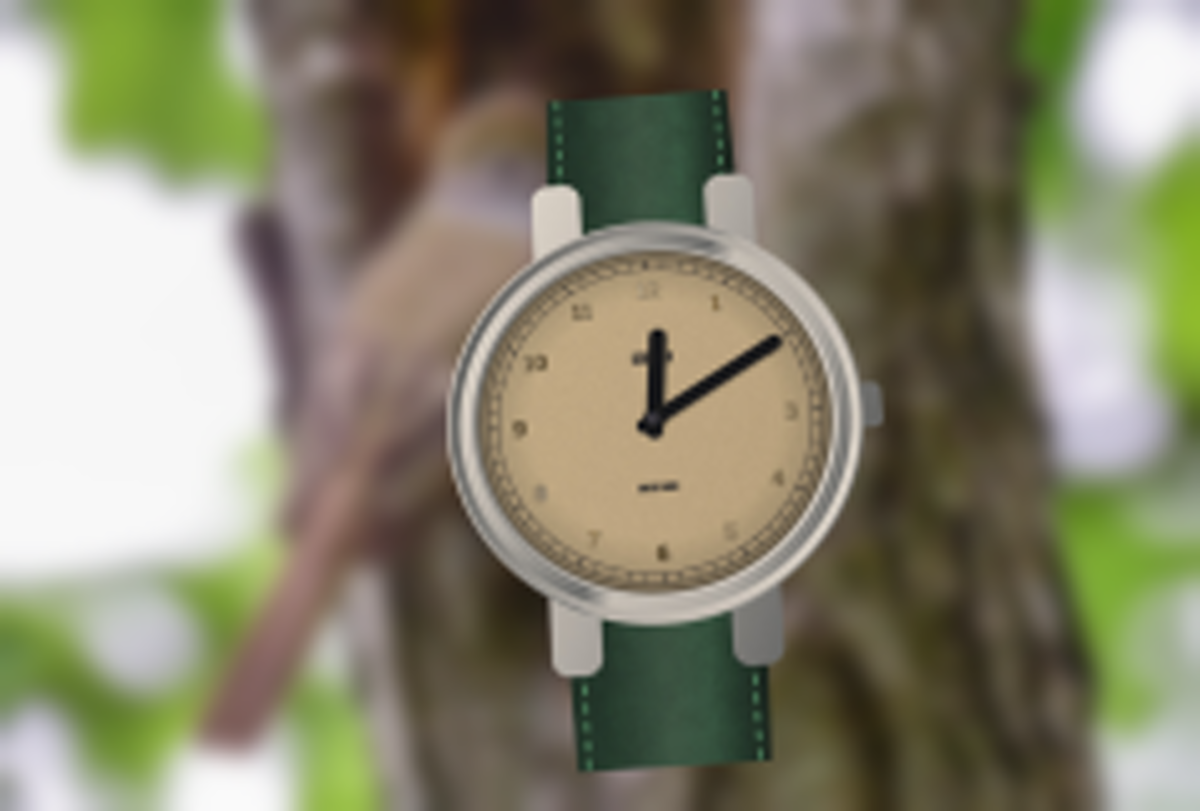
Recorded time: 12:10
